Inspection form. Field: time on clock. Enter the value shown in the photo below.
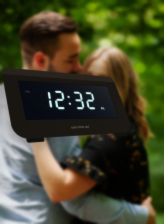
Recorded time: 12:32
